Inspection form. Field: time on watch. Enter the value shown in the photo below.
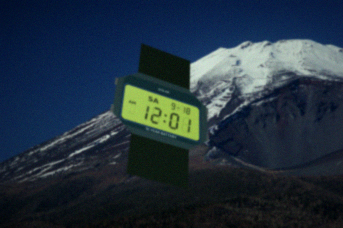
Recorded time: 12:01
